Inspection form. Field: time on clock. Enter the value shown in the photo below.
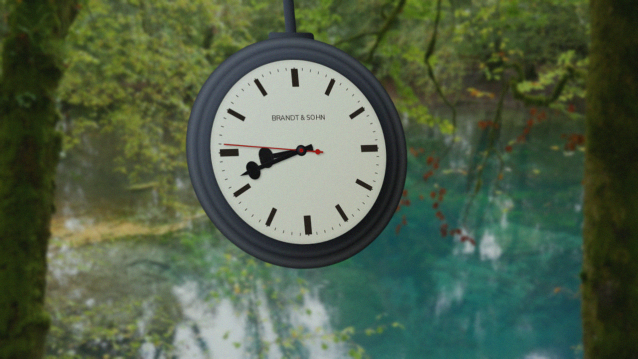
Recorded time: 8:41:46
